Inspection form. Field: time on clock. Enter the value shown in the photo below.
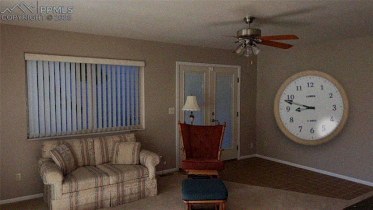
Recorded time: 8:48
